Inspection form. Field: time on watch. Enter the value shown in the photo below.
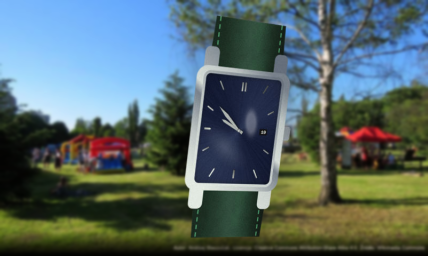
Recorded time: 9:52
